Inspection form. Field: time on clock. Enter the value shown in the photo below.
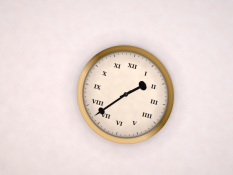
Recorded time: 1:37
